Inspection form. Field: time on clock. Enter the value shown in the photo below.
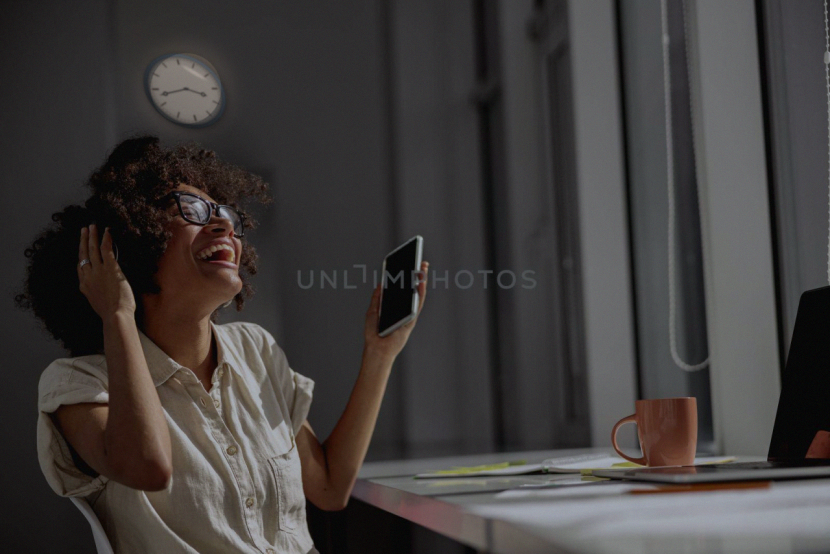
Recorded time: 3:43
